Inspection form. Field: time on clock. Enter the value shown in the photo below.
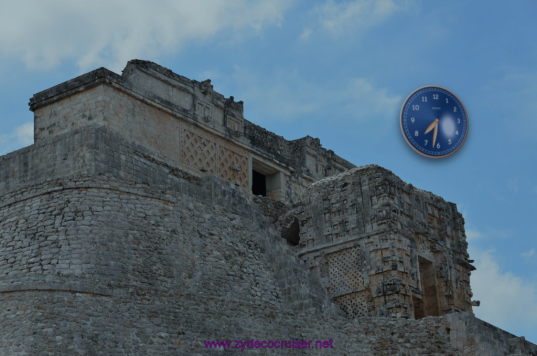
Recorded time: 7:32
